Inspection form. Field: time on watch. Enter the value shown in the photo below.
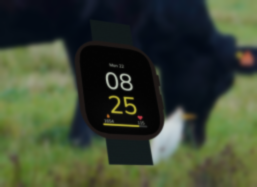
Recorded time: 8:25
